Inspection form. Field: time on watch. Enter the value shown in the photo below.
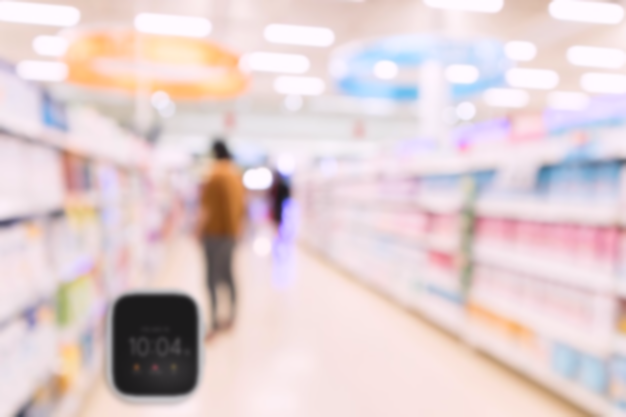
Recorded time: 10:04
